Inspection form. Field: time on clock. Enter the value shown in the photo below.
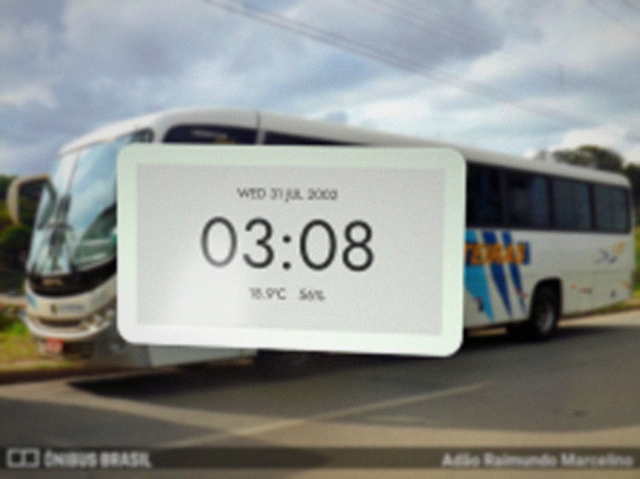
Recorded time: 3:08
